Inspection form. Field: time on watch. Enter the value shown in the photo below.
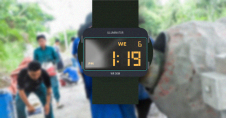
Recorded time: 1:19
